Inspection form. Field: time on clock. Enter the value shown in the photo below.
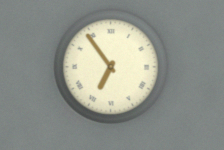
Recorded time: 6:54
